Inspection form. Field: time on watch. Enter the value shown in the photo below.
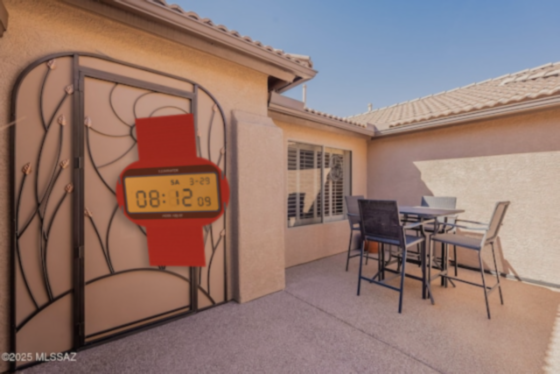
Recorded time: 8:12
